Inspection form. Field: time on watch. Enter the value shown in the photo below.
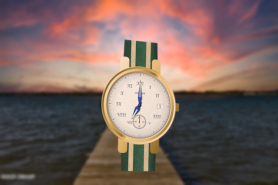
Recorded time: 7:00
